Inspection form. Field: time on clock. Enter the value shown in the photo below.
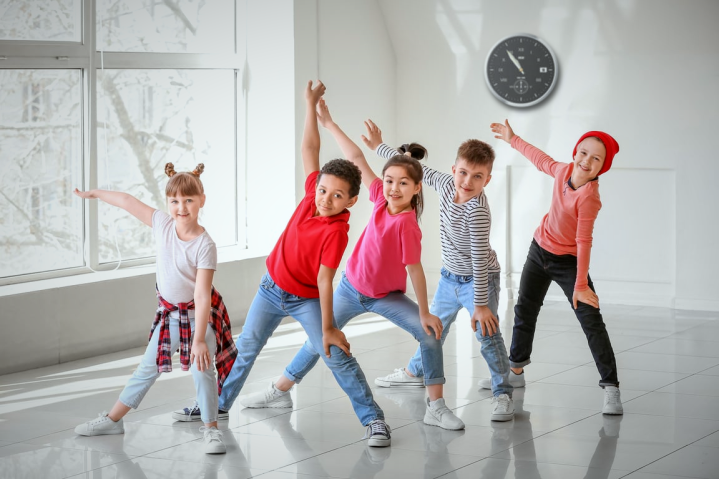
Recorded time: 10:54
